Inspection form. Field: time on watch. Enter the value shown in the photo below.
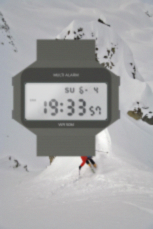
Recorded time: 19:33:57
